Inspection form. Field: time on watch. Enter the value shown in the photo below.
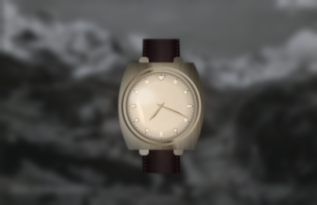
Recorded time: 7:19
